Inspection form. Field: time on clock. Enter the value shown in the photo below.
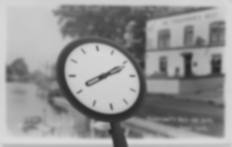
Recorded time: 8:11
